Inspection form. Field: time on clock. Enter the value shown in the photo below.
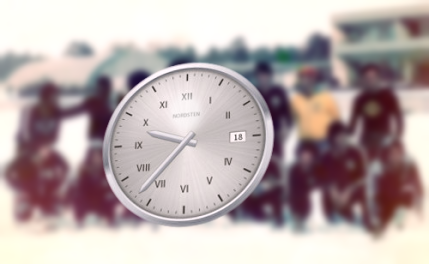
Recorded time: 9:37
